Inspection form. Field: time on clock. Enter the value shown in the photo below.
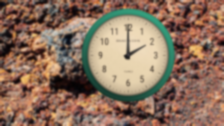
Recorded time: 2:00
